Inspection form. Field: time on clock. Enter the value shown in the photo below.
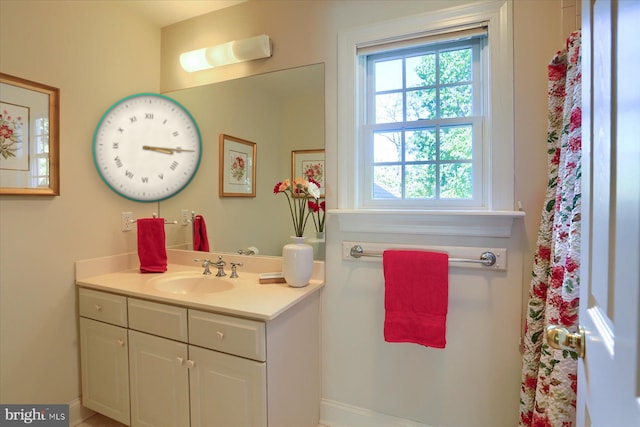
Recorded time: 3:15
